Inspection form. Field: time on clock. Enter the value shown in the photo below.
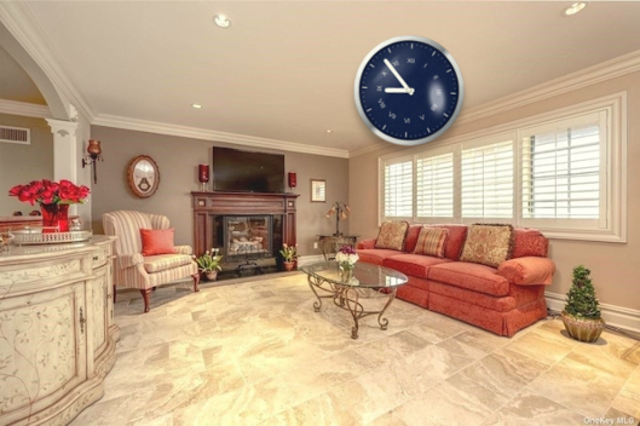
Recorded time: 8:53
